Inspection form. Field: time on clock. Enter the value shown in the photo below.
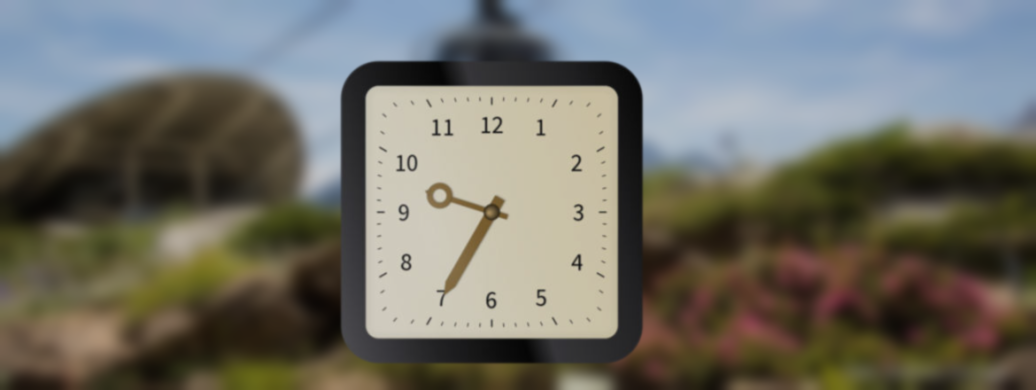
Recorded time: 9:35
